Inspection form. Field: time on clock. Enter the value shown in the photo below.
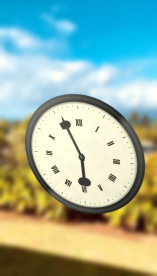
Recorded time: 5:56
